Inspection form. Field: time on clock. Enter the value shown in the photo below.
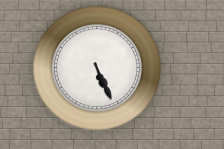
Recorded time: 5:26
